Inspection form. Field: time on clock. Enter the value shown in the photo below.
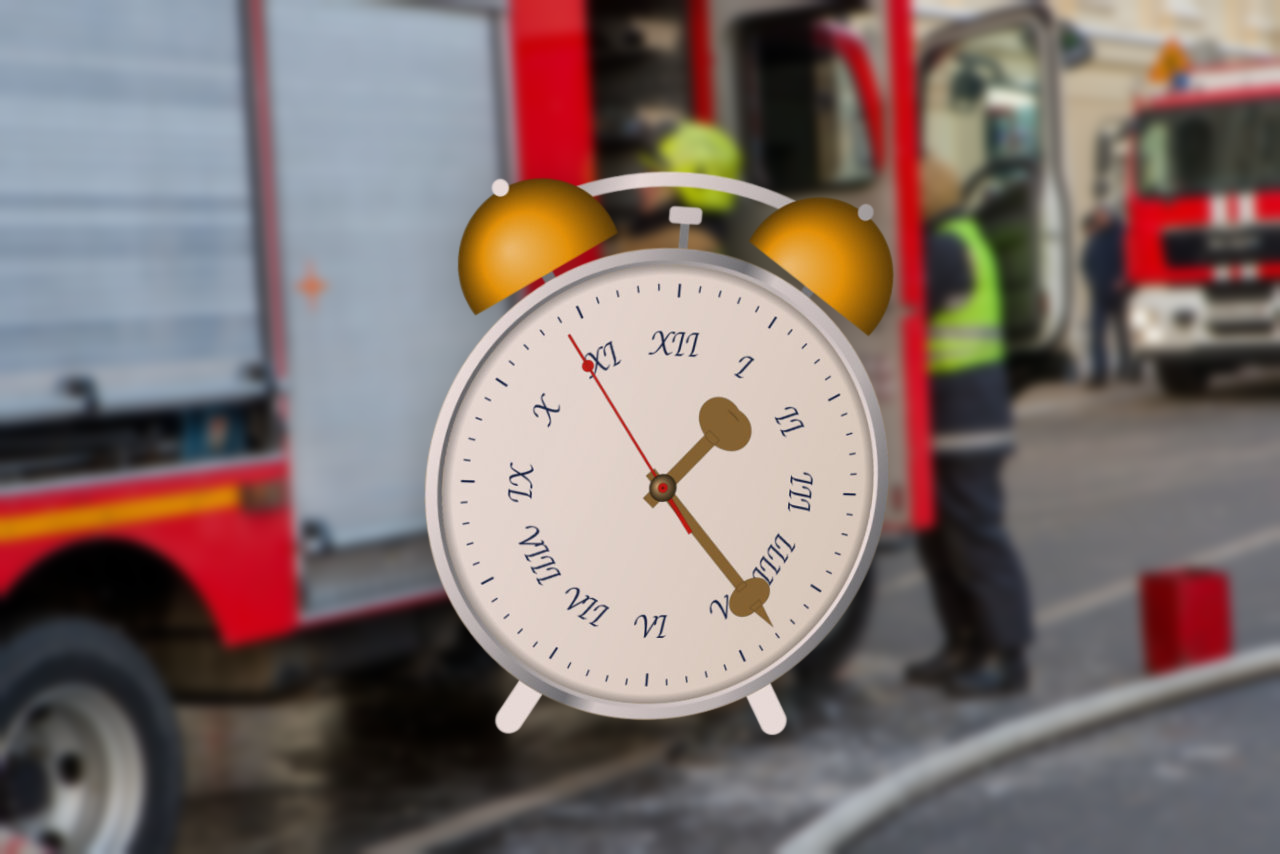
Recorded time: 1:22:54
